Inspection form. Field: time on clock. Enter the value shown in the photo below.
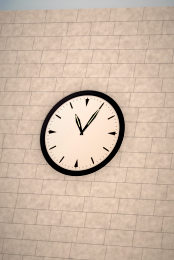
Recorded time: 11:05
